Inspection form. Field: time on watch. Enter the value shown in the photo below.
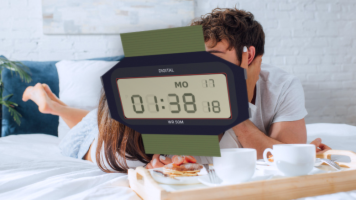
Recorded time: 1:38:18
